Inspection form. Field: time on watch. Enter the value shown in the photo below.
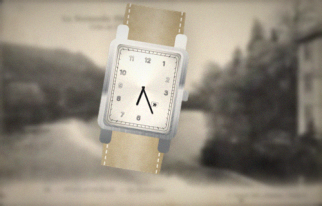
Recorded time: 6:25
